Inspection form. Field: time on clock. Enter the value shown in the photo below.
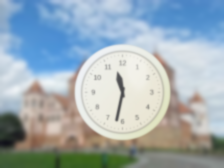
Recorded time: 11:32
